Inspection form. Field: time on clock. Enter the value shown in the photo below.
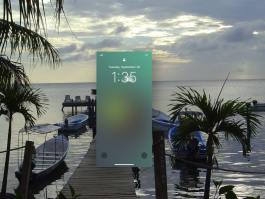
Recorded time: 1:35
